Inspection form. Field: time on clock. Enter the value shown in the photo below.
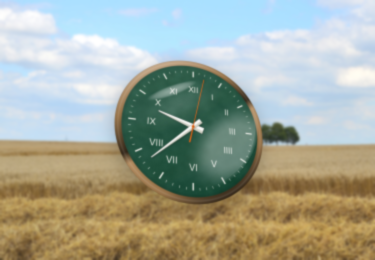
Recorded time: 9:38:02
